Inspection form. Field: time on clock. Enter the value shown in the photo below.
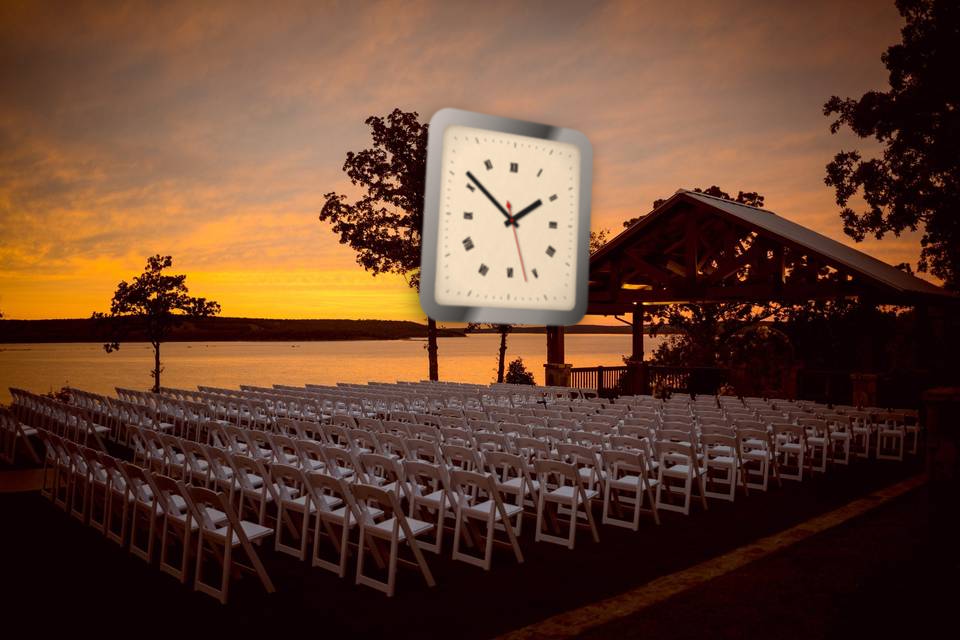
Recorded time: 1:51:27
